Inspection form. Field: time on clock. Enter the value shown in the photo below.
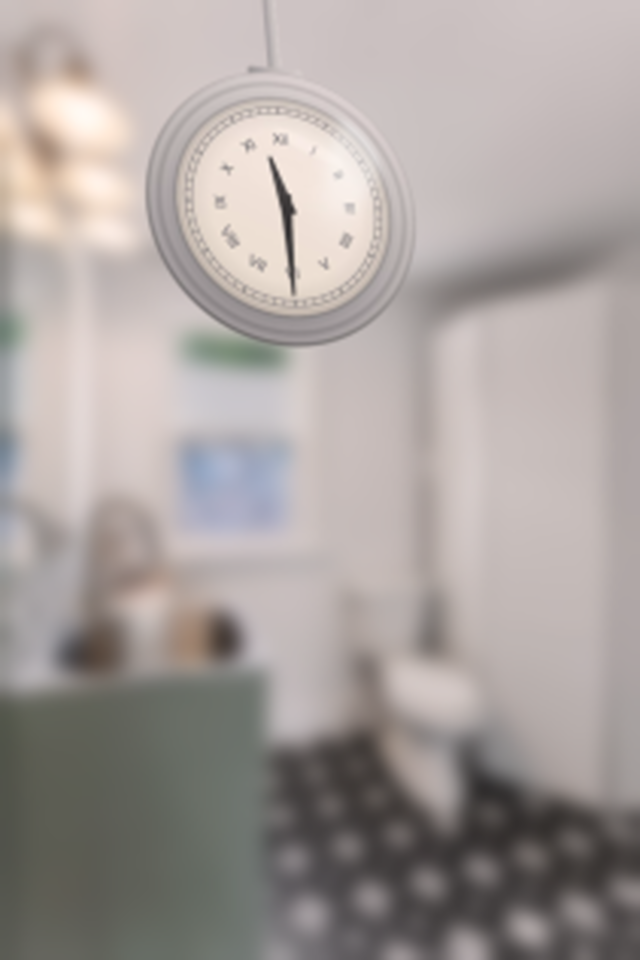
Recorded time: 11:30
